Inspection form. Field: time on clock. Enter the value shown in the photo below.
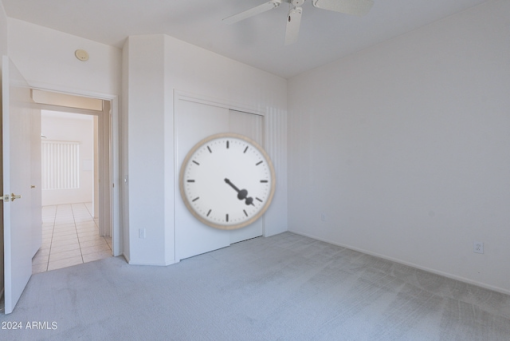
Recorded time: 4:22
